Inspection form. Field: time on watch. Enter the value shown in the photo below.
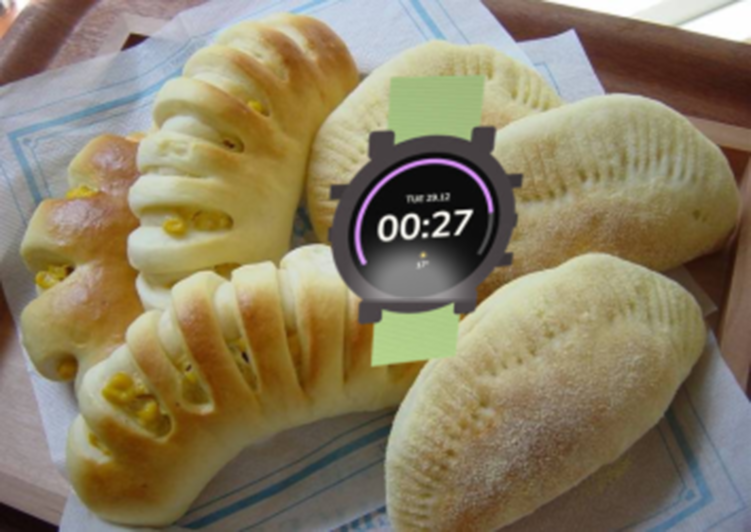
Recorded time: 0:27
